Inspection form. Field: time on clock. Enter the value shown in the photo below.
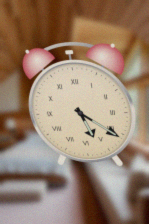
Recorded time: 5:21
